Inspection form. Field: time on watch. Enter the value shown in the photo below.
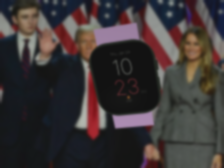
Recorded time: 10:23
